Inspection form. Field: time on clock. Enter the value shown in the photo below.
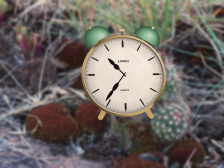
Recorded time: 10:36
